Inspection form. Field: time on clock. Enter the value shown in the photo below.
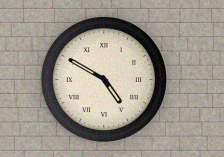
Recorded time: 4:50
